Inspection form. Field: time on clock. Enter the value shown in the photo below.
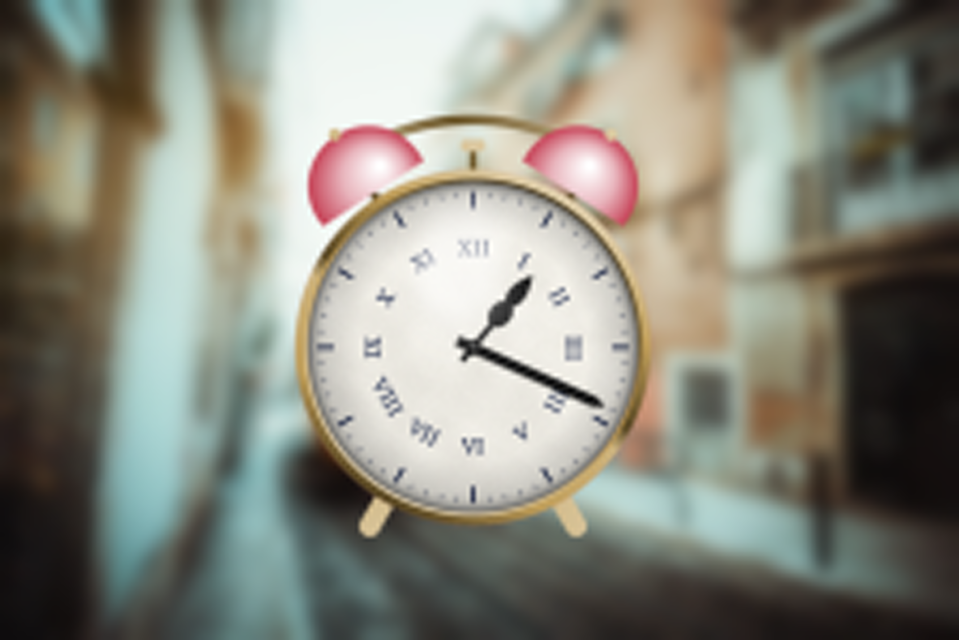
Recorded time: 1:19
